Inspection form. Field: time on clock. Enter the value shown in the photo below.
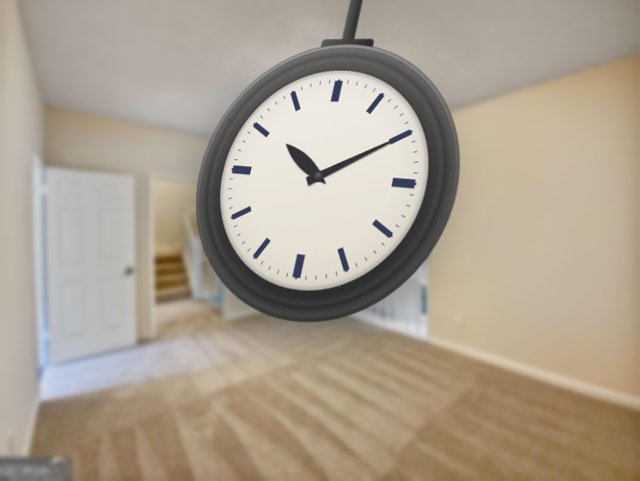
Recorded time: 10:10
